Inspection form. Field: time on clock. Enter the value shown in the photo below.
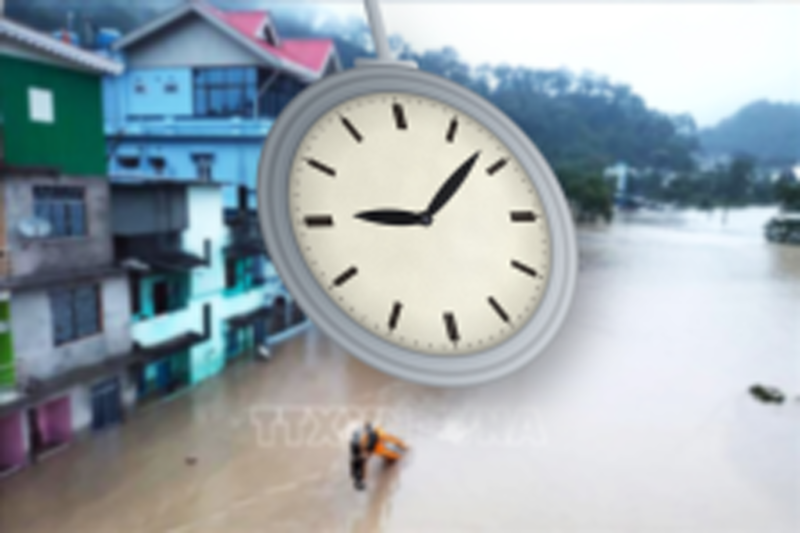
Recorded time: 9:08
